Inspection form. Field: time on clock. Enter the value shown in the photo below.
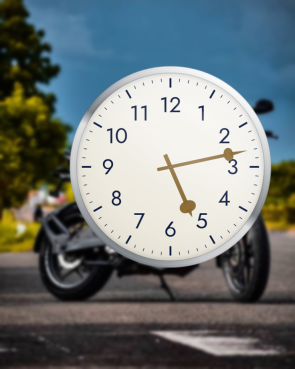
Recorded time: 5:13
